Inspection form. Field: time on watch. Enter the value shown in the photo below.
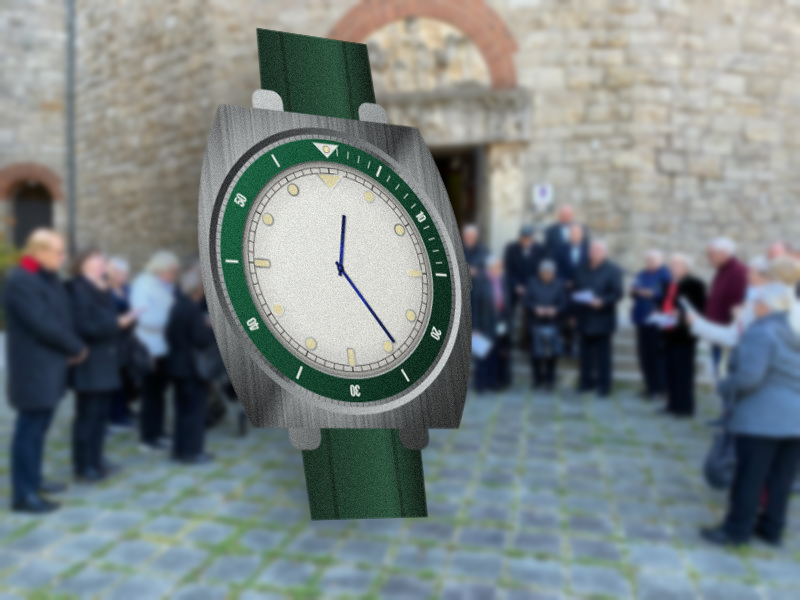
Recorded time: 12:24
